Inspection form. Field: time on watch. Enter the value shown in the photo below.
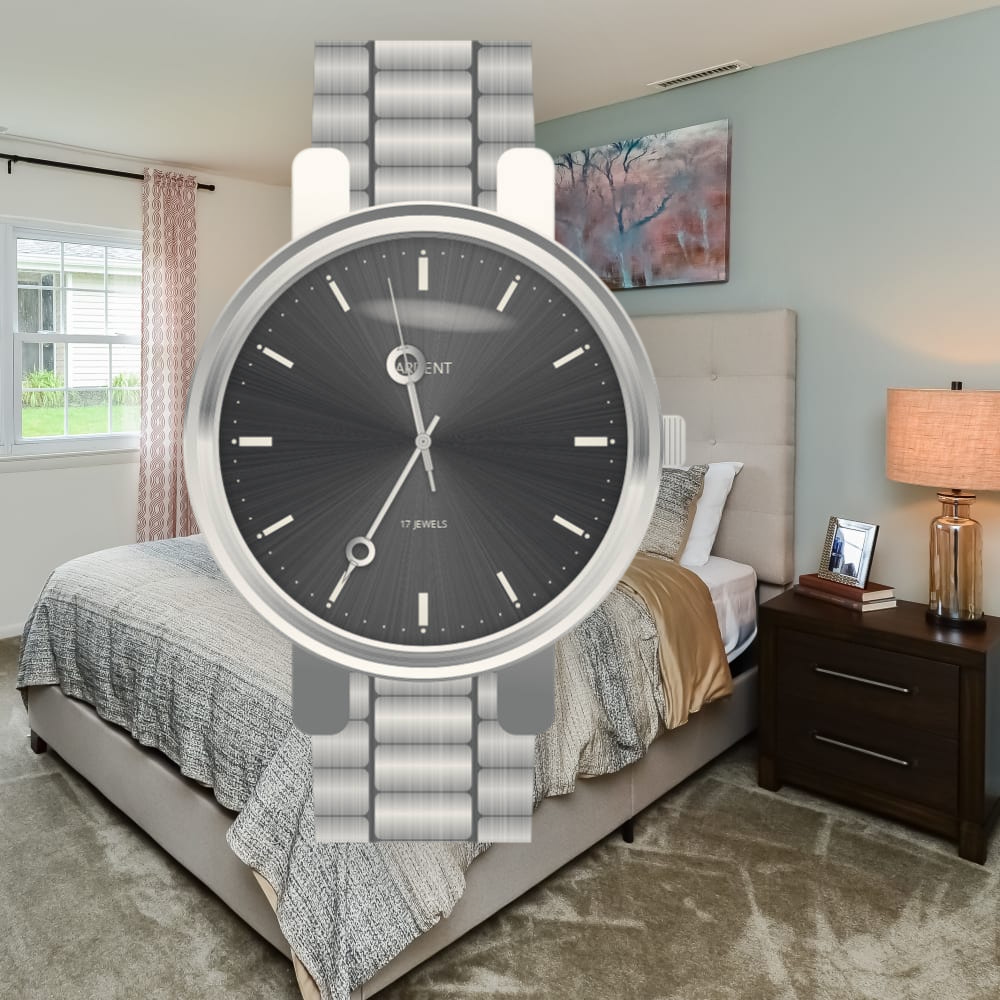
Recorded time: 11:34:58
